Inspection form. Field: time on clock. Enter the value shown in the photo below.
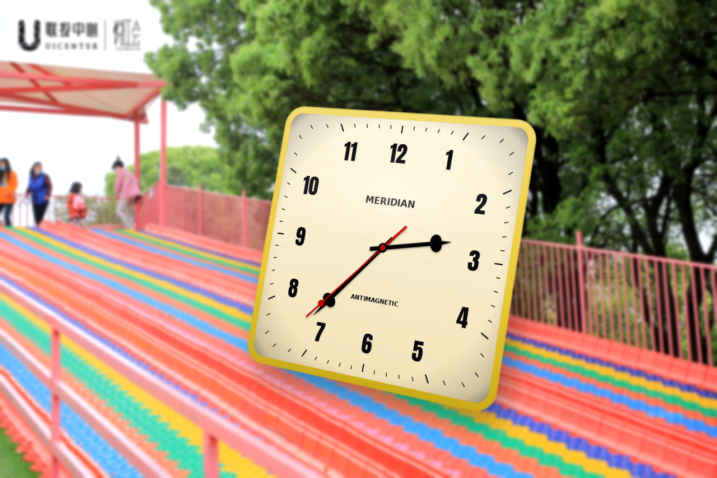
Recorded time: 2:36:37
